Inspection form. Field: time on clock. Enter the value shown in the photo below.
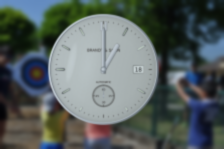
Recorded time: 1:00
